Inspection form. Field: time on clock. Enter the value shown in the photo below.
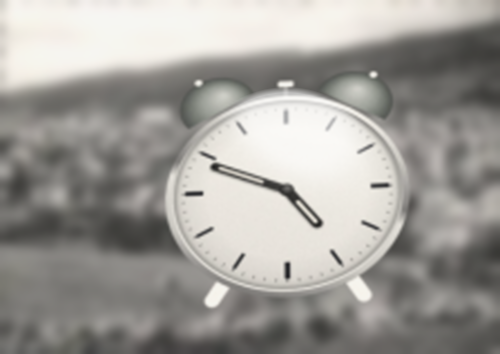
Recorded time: 4:49
